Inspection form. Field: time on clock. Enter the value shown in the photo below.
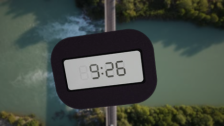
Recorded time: 9:26
